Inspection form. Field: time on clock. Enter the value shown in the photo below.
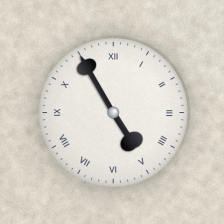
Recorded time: 4:55
